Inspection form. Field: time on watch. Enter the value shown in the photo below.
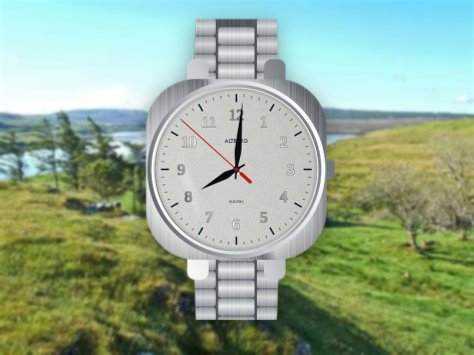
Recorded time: 8:00:52
